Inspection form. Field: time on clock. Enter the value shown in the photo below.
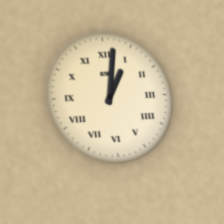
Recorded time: 1:02
